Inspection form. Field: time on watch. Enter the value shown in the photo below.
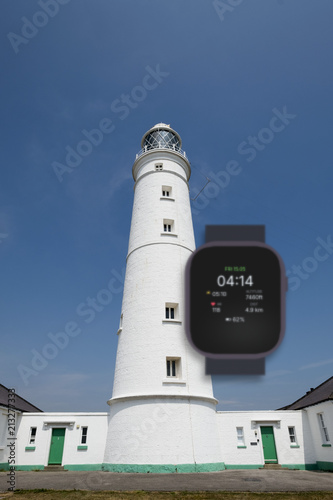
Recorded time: 4:14
